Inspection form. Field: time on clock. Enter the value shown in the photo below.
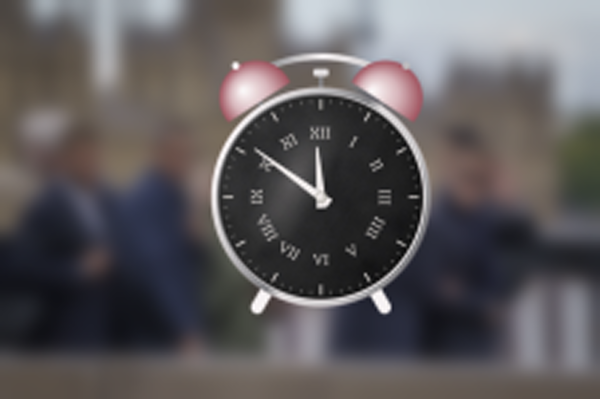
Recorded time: 11:51
